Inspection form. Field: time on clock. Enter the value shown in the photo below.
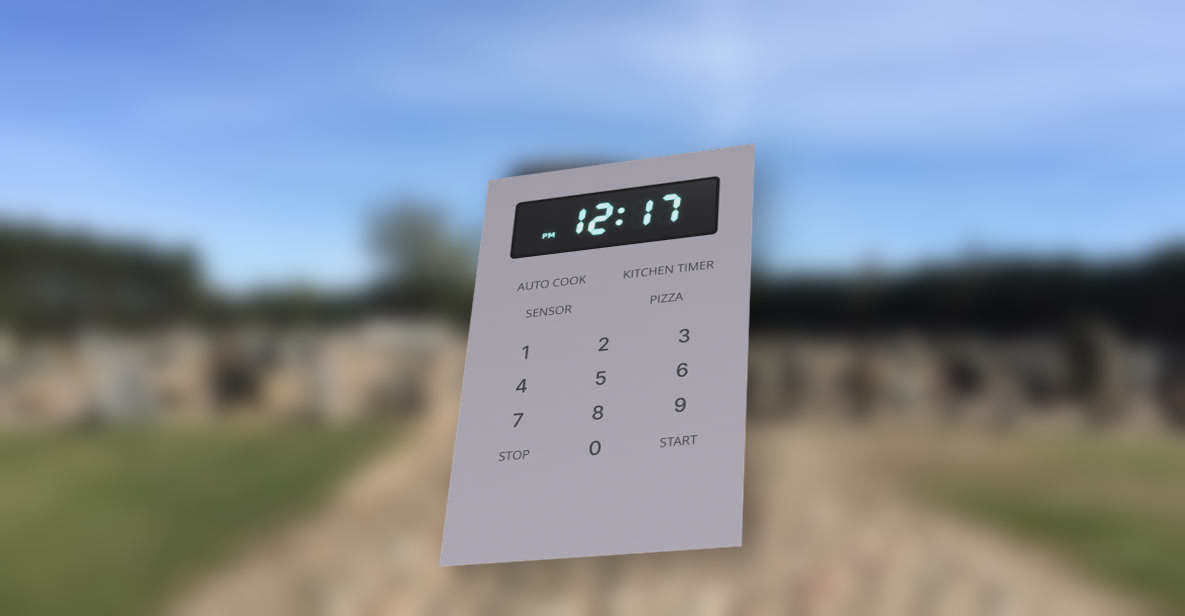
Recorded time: 12:17
